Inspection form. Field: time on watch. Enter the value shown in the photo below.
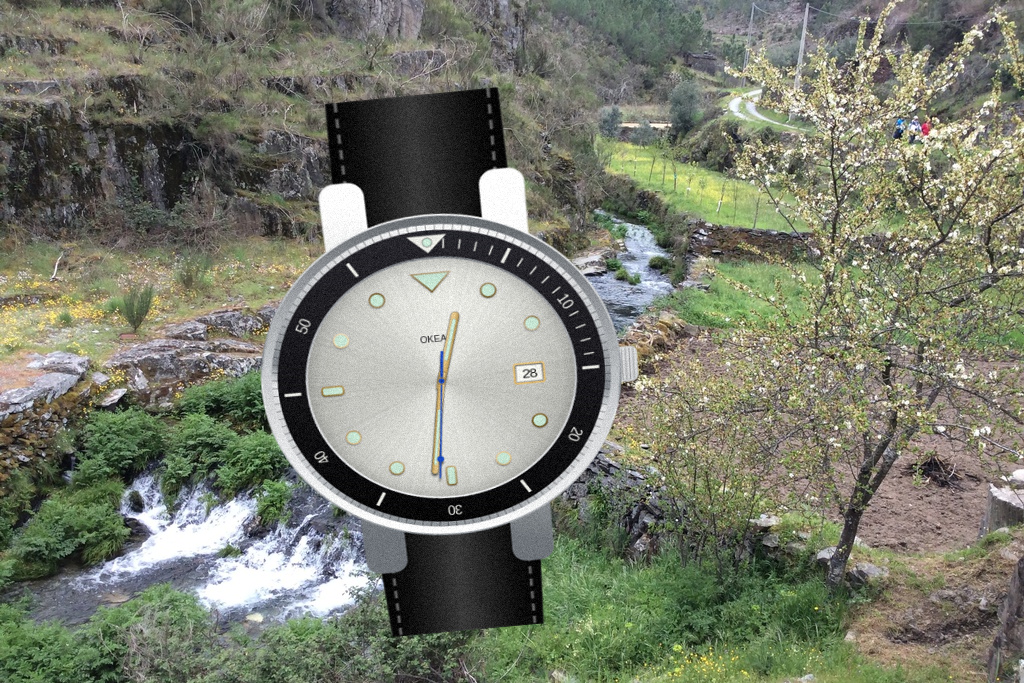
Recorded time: 12:31:31
